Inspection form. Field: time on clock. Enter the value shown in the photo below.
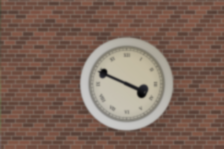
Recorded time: 3:49
